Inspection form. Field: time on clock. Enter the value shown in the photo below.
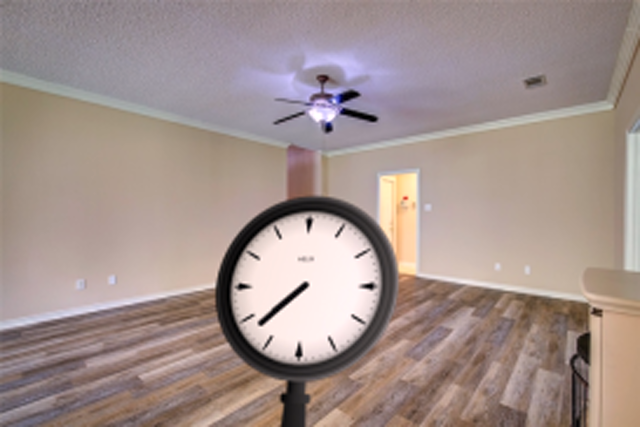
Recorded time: 7:38
